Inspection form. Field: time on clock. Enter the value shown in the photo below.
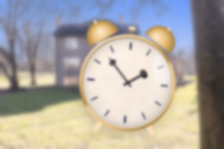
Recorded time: 1:53
